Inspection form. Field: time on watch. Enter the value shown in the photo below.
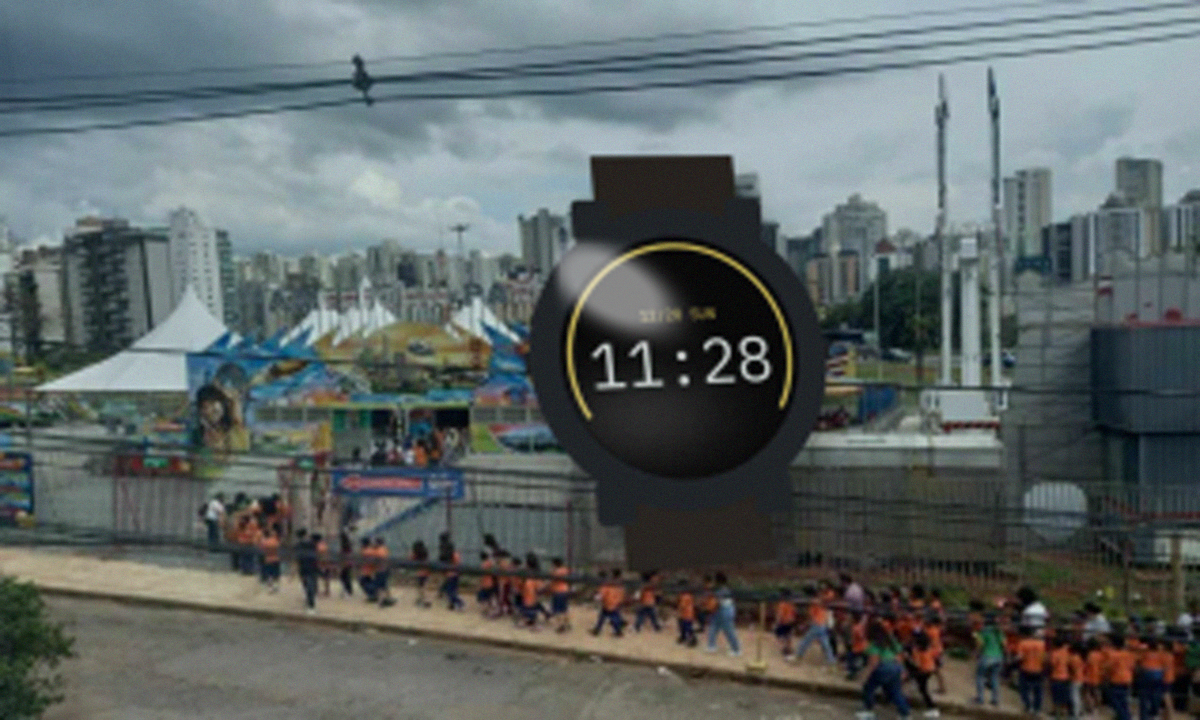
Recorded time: 11:28
